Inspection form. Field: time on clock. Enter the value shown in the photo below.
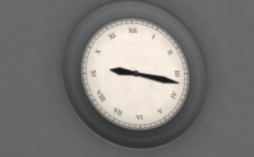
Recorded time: 9:17
